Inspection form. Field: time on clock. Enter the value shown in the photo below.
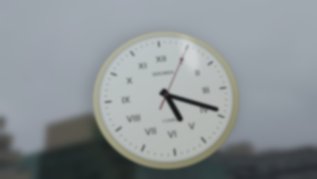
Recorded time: 5:19:05
